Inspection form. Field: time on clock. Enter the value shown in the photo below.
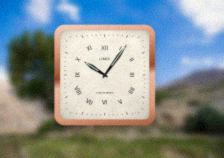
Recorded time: 10:06
